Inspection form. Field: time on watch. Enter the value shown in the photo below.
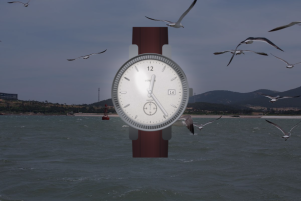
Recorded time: 12:24
